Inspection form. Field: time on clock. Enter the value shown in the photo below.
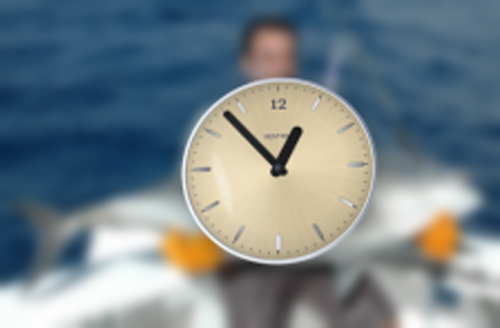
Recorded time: 12:53
